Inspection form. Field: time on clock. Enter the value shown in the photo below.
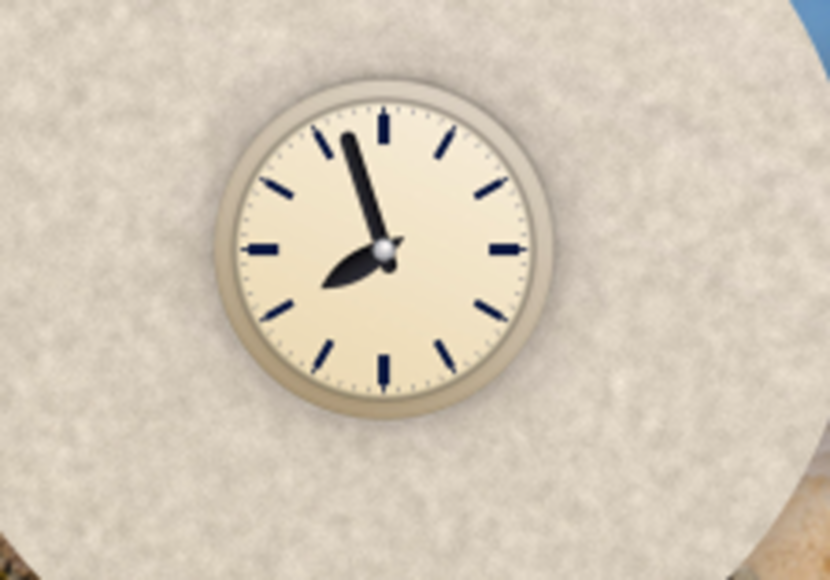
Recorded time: 7:57
